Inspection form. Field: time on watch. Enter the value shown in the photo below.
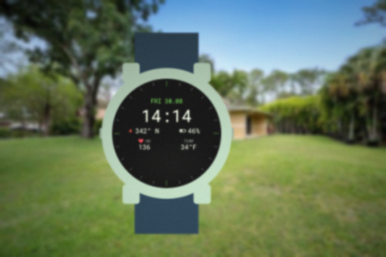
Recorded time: 14:14
